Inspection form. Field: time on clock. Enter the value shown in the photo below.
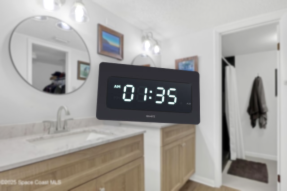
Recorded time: 1:35
